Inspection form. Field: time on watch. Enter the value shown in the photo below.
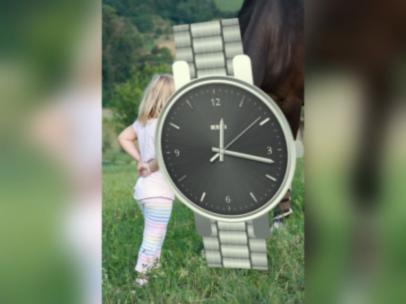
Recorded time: 12:17:09
